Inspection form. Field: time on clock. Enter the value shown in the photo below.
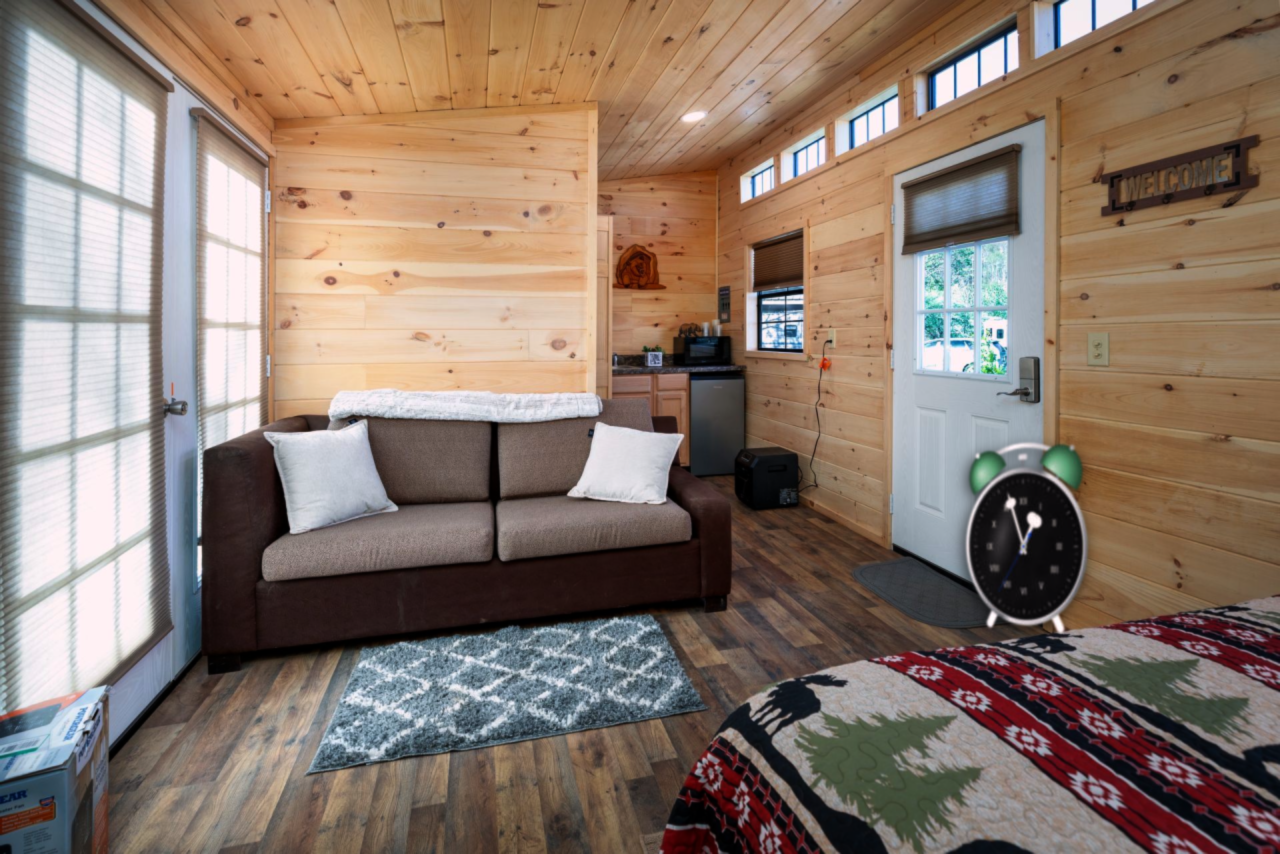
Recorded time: 12:56:36
